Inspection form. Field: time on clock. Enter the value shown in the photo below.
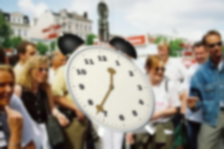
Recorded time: 12:37
